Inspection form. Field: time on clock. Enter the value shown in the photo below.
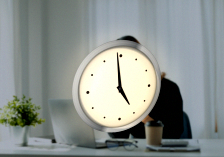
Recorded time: 4:59
